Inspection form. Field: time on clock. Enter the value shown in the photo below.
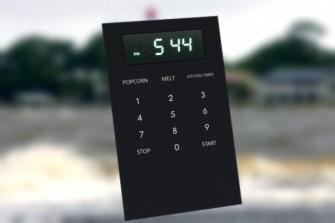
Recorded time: 5:44
